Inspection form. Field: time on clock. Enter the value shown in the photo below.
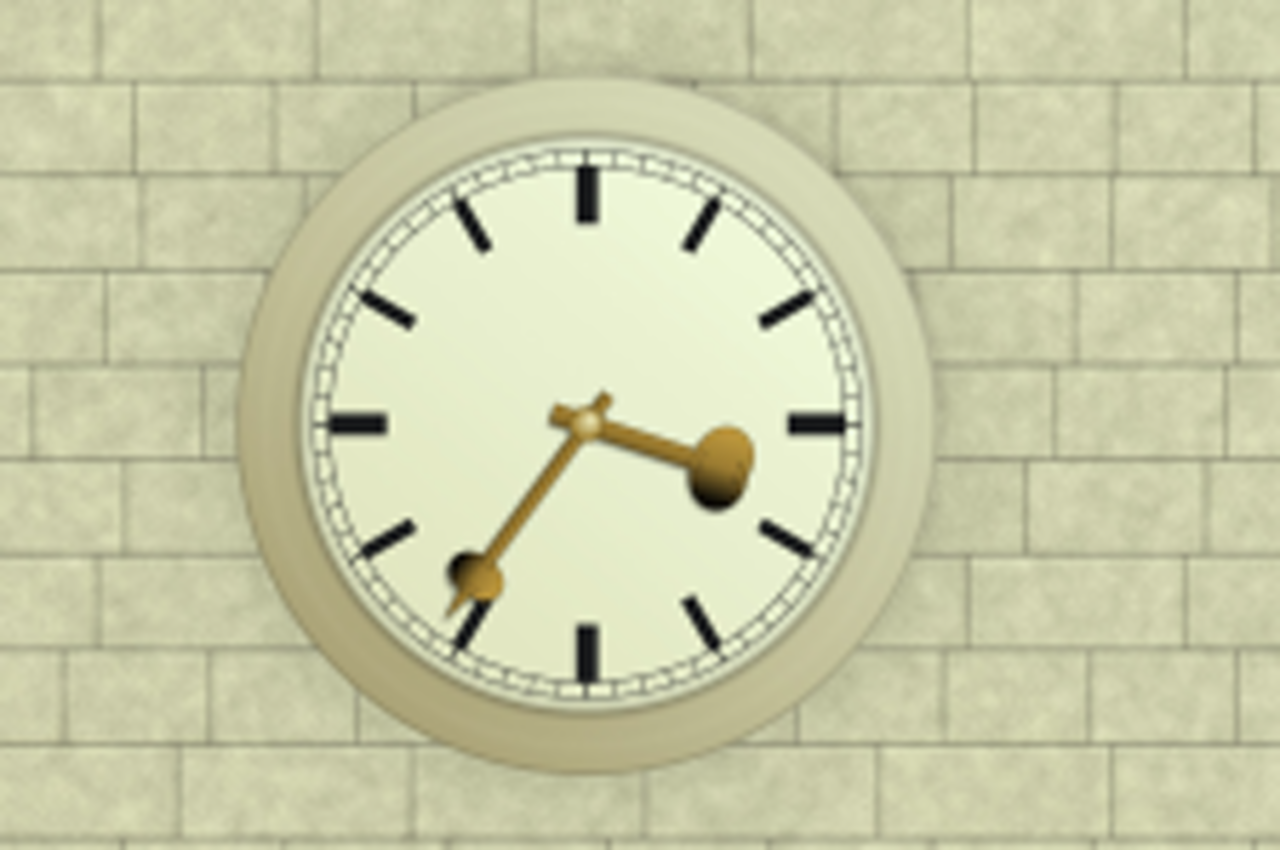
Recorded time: 3:36
